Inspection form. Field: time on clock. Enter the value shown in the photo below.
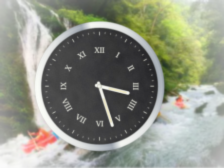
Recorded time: 3:27
